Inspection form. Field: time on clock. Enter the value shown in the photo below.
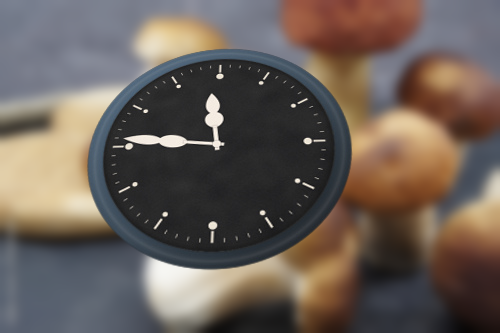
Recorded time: 11:46
